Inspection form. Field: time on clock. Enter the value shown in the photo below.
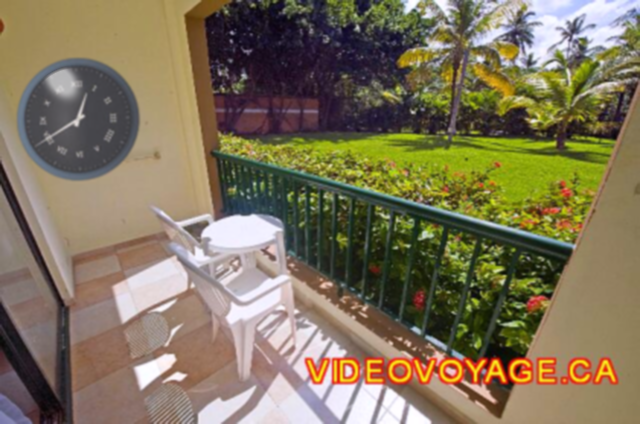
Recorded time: 12:40
